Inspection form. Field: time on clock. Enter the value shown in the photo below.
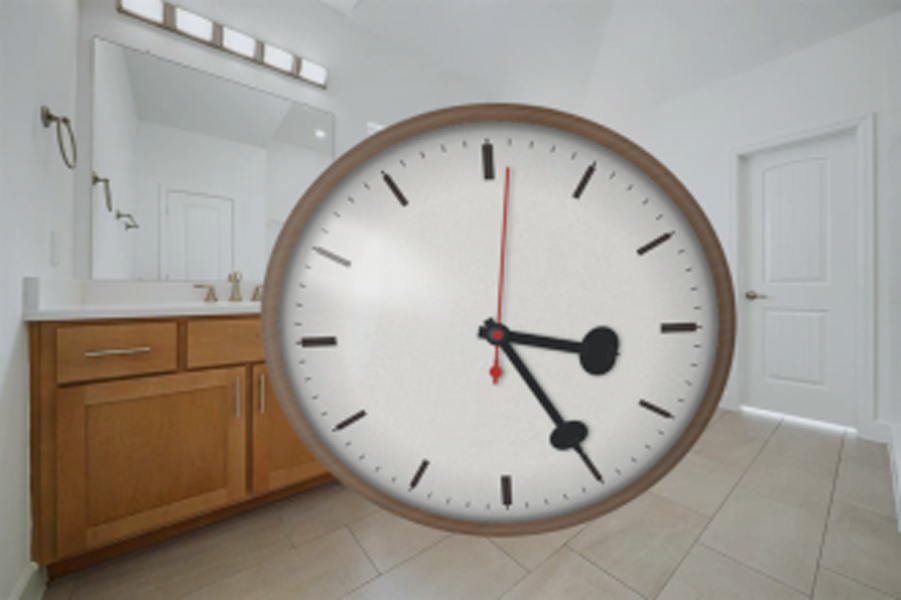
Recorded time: 3:25:01
